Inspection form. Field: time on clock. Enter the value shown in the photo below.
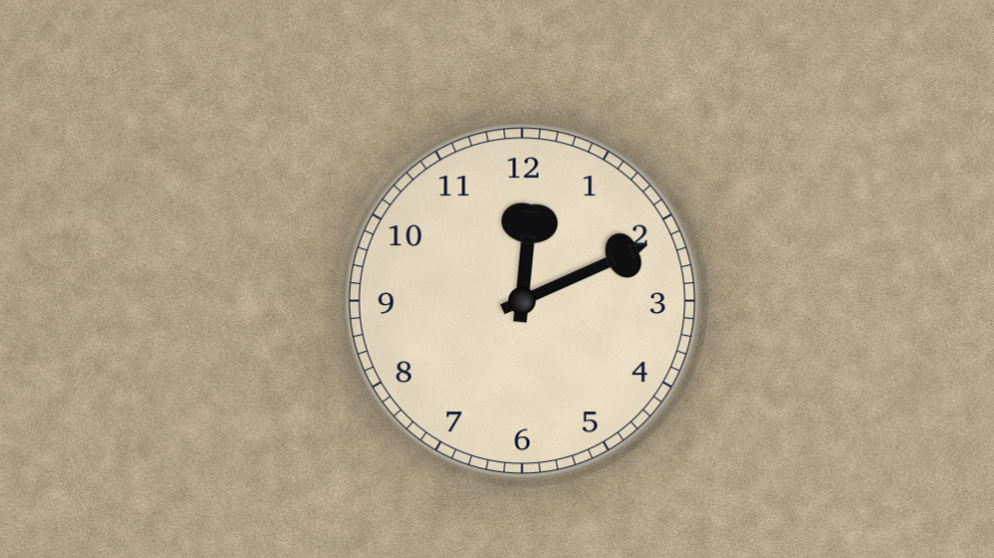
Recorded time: 12:11
